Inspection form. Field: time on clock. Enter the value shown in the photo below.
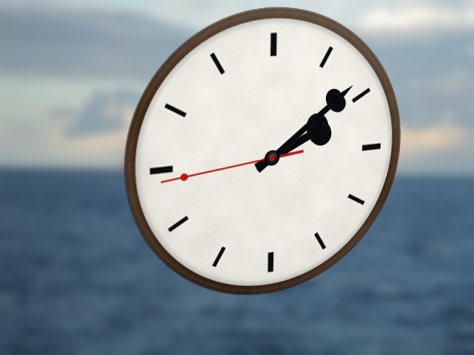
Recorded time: 2:08:44
